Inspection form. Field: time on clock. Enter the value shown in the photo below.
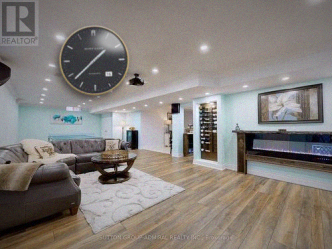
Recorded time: 1:38
